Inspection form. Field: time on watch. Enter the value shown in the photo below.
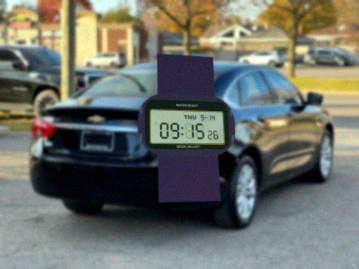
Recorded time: 9:15:26
